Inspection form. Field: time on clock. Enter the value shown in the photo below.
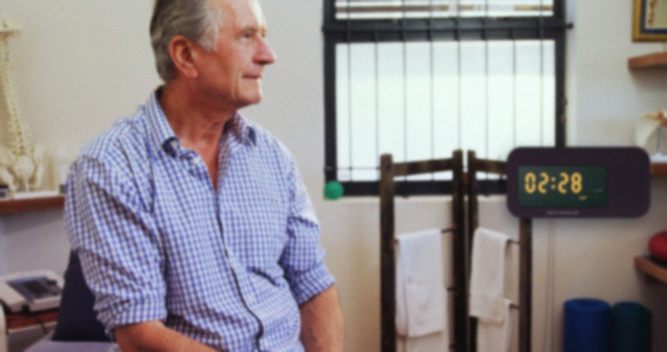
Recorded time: 2:28
